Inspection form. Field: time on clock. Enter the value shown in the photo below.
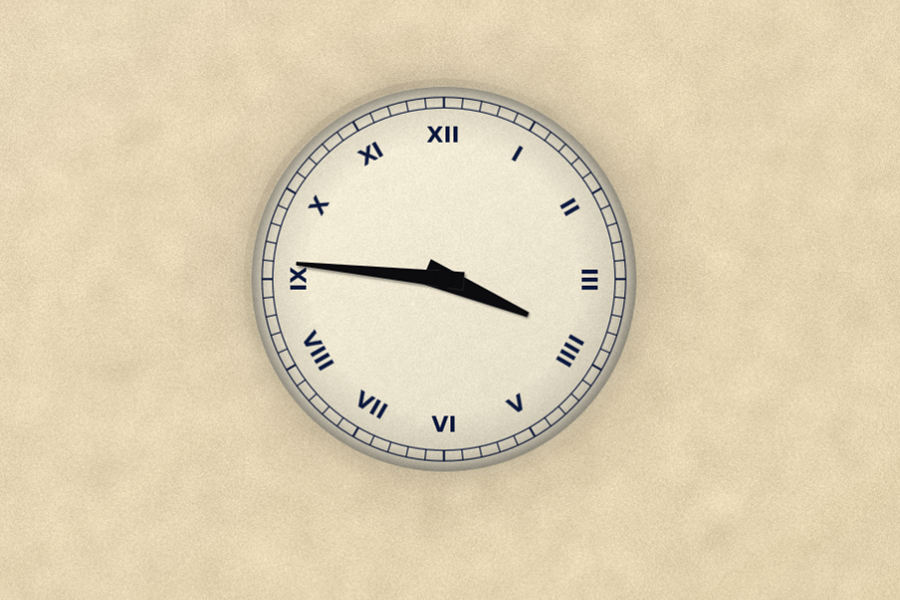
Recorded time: 3:46
